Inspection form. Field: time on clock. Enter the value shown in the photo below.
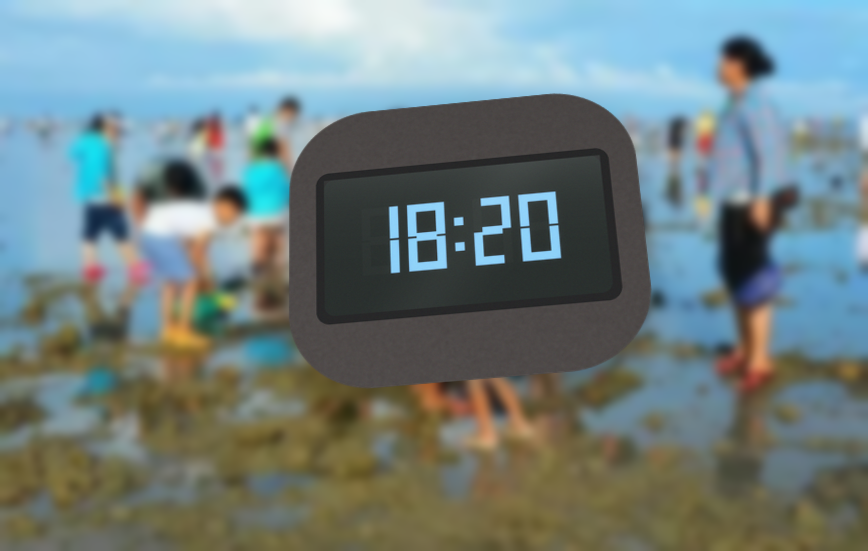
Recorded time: 18:20
